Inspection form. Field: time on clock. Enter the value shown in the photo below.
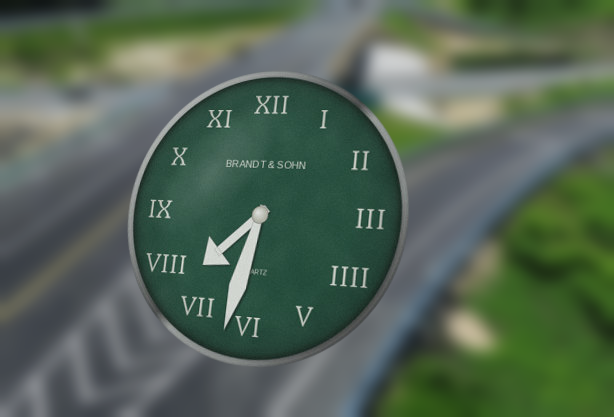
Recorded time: 7:32
